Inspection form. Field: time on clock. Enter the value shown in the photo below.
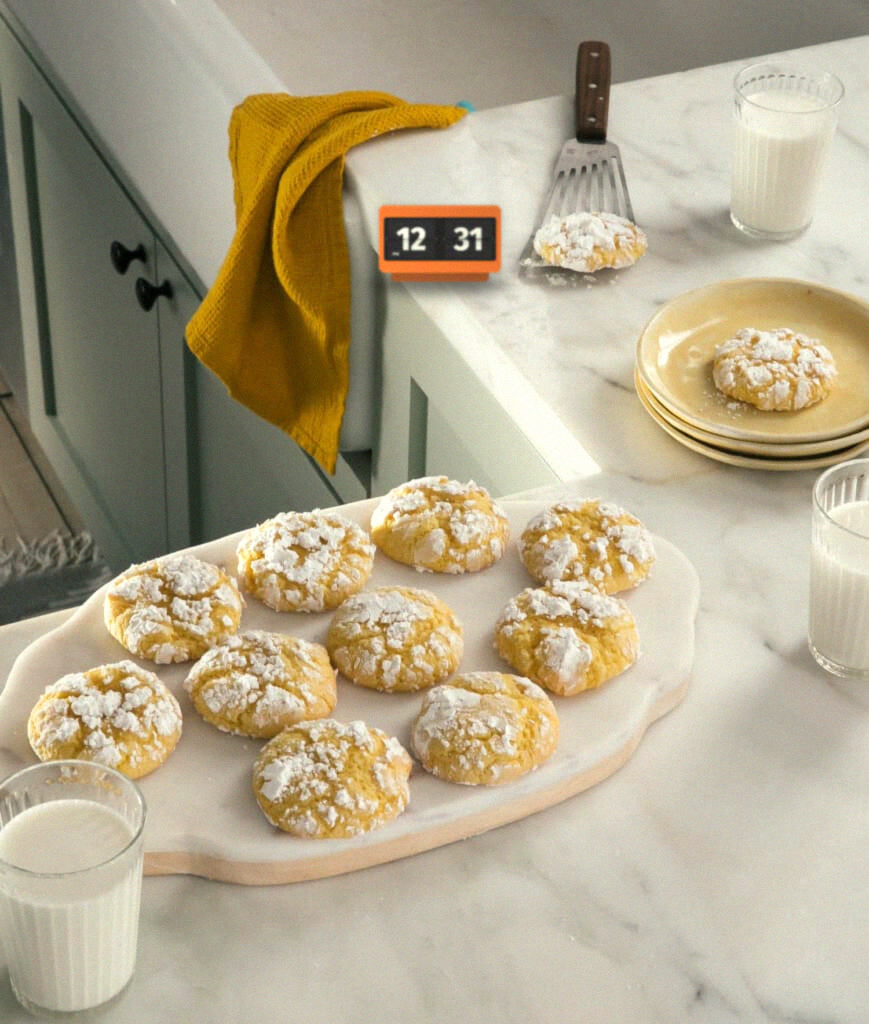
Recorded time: 12:31
